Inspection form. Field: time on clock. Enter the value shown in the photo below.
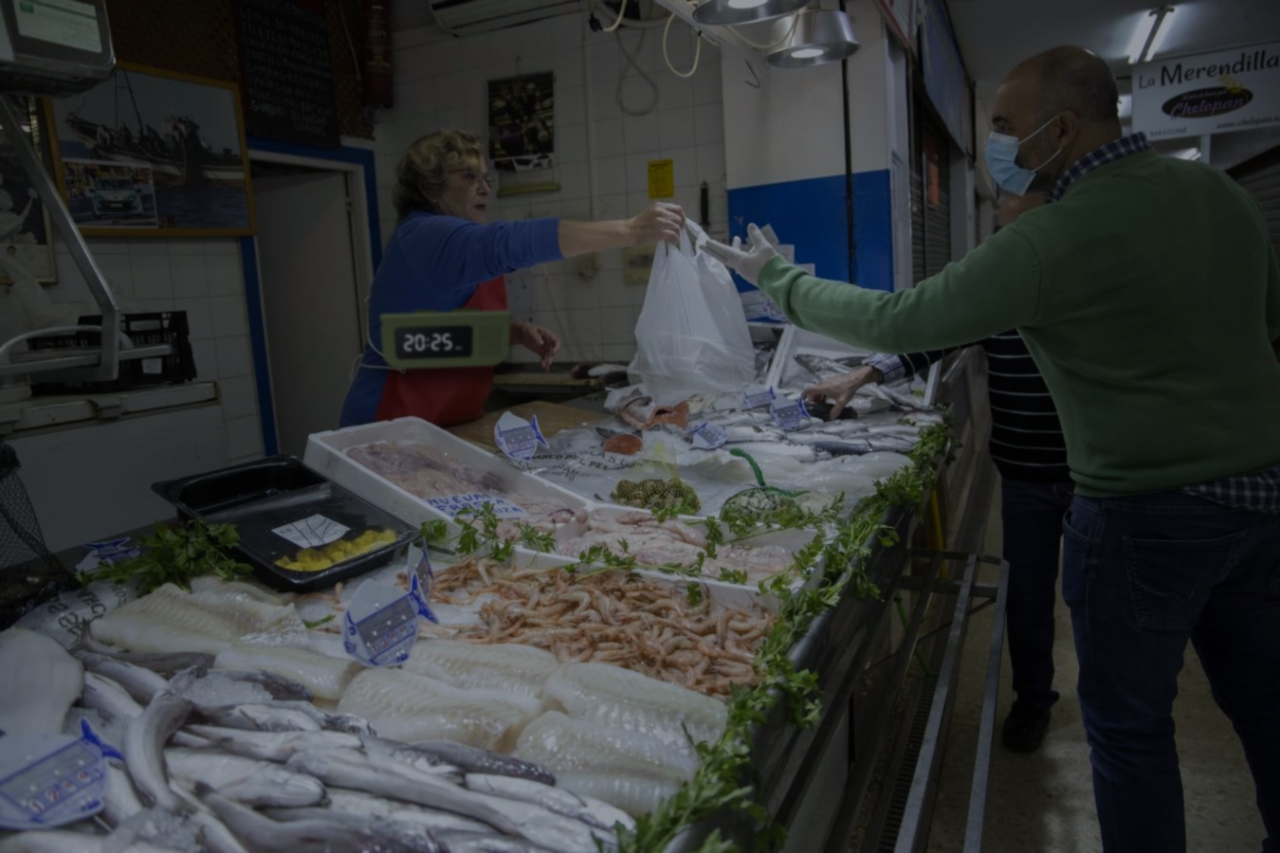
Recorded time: 20:25
